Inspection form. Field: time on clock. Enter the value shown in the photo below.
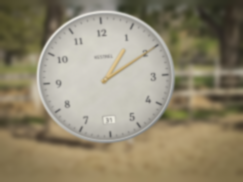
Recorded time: 1:10
